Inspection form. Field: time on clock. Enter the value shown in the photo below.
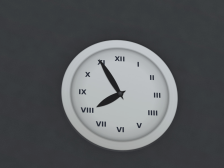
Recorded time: 7:55
